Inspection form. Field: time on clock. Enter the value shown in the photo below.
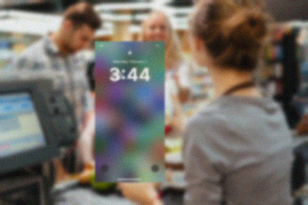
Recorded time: 3:44
